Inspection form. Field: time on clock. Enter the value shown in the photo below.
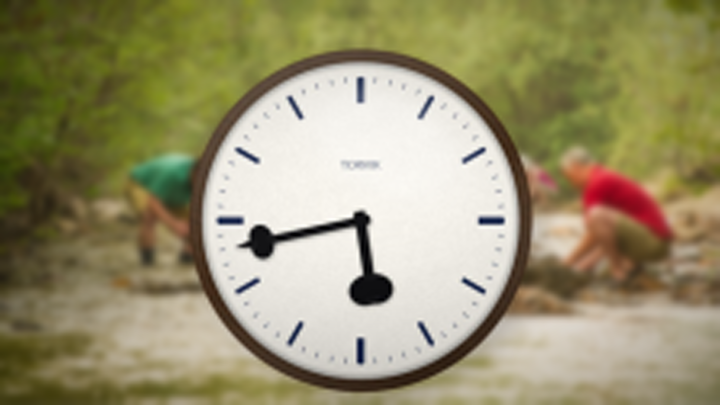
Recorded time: 5:43
